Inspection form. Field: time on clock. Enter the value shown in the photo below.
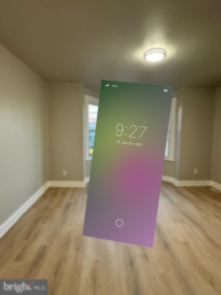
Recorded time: 9:27
